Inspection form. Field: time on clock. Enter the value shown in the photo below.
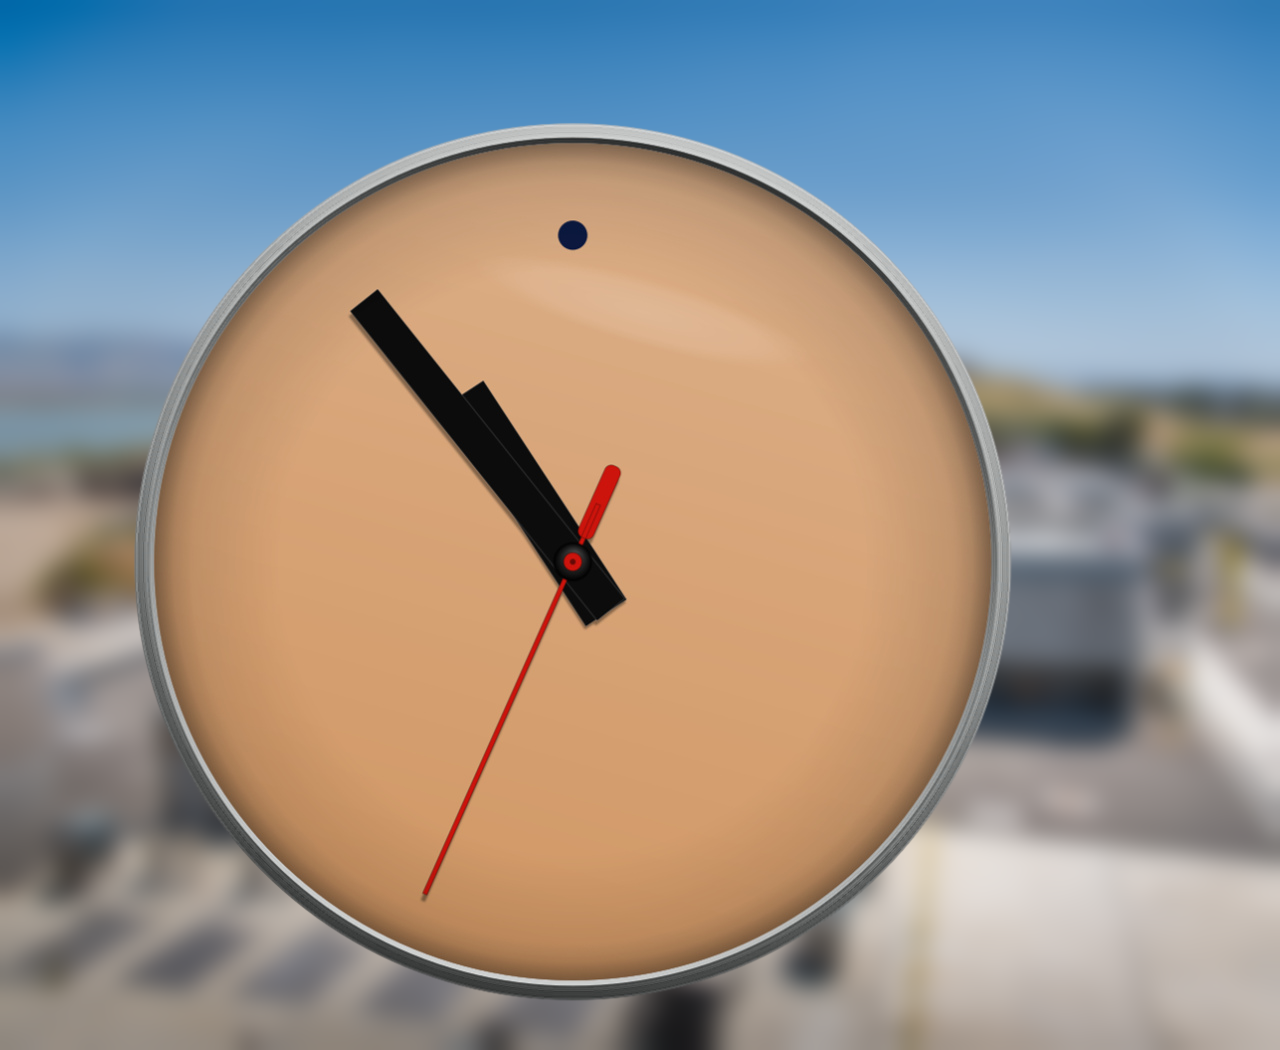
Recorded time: 10:53:34
